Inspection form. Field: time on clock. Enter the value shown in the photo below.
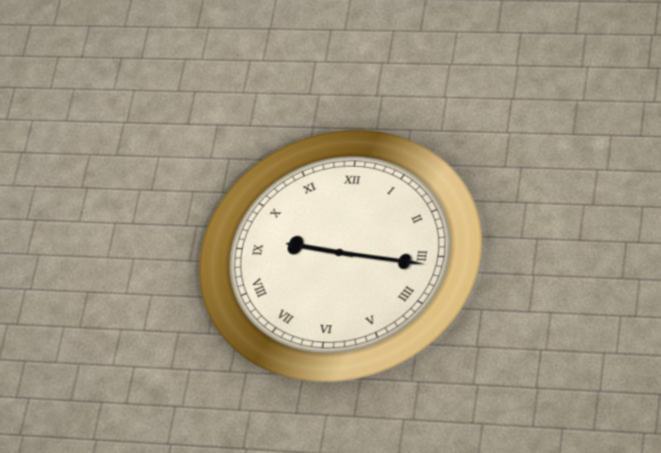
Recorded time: 9:16
